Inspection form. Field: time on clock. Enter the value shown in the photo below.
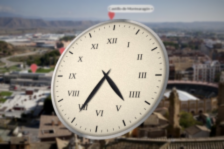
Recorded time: 4:35
